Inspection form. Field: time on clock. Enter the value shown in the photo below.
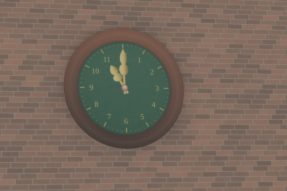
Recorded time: 11:00
